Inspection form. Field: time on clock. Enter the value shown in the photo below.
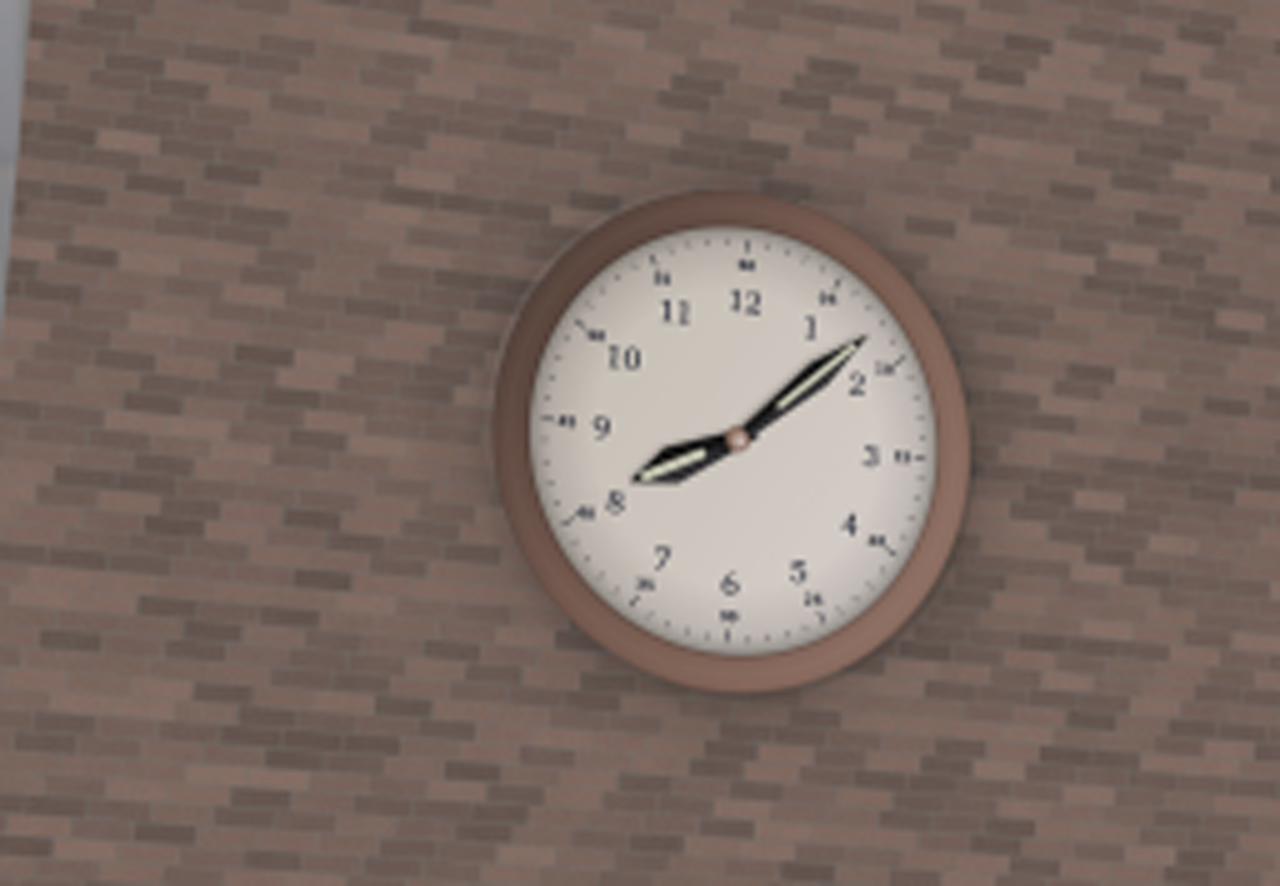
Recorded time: 8:08
